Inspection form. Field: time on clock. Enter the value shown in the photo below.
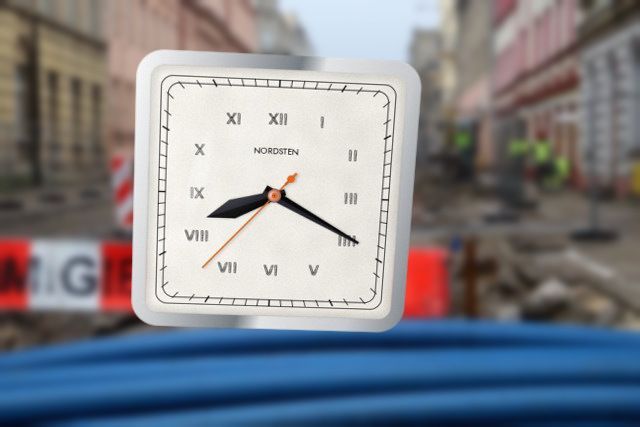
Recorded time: 8:19:37
